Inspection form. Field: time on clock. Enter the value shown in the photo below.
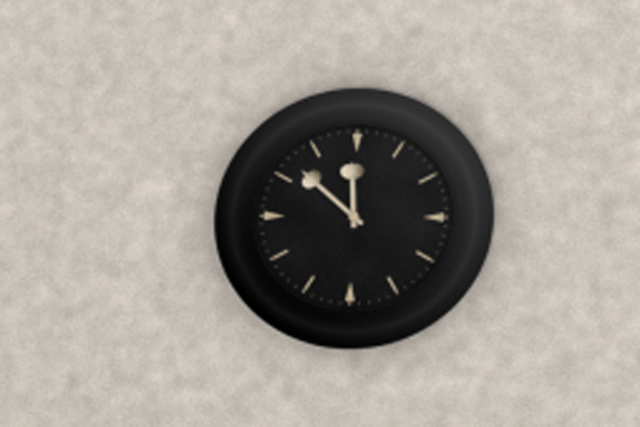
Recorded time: 11:52
